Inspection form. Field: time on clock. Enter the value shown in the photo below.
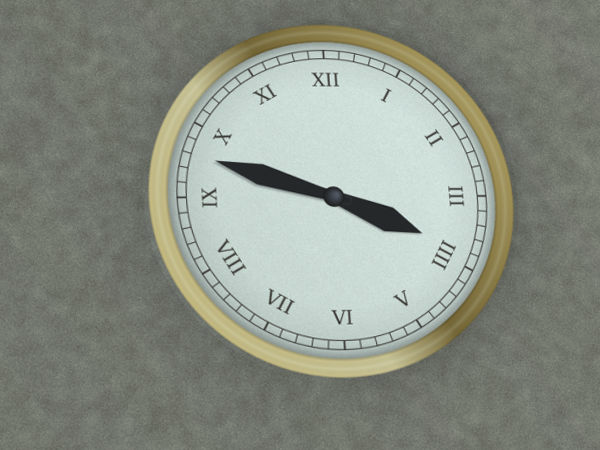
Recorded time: 3:48
